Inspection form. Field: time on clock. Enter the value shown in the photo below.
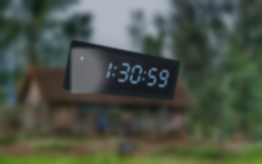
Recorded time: 1:30:59
